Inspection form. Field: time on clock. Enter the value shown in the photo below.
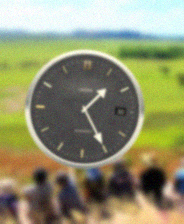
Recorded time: 1:25
